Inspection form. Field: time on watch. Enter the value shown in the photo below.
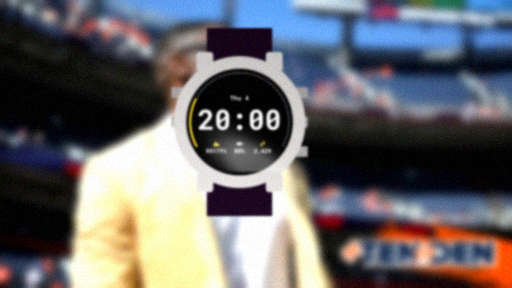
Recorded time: 20:00
